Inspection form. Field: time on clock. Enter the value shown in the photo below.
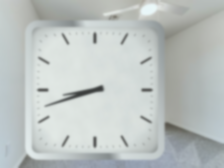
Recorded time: 8:42
